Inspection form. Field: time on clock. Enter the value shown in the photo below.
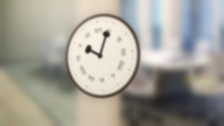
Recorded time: 10:04
